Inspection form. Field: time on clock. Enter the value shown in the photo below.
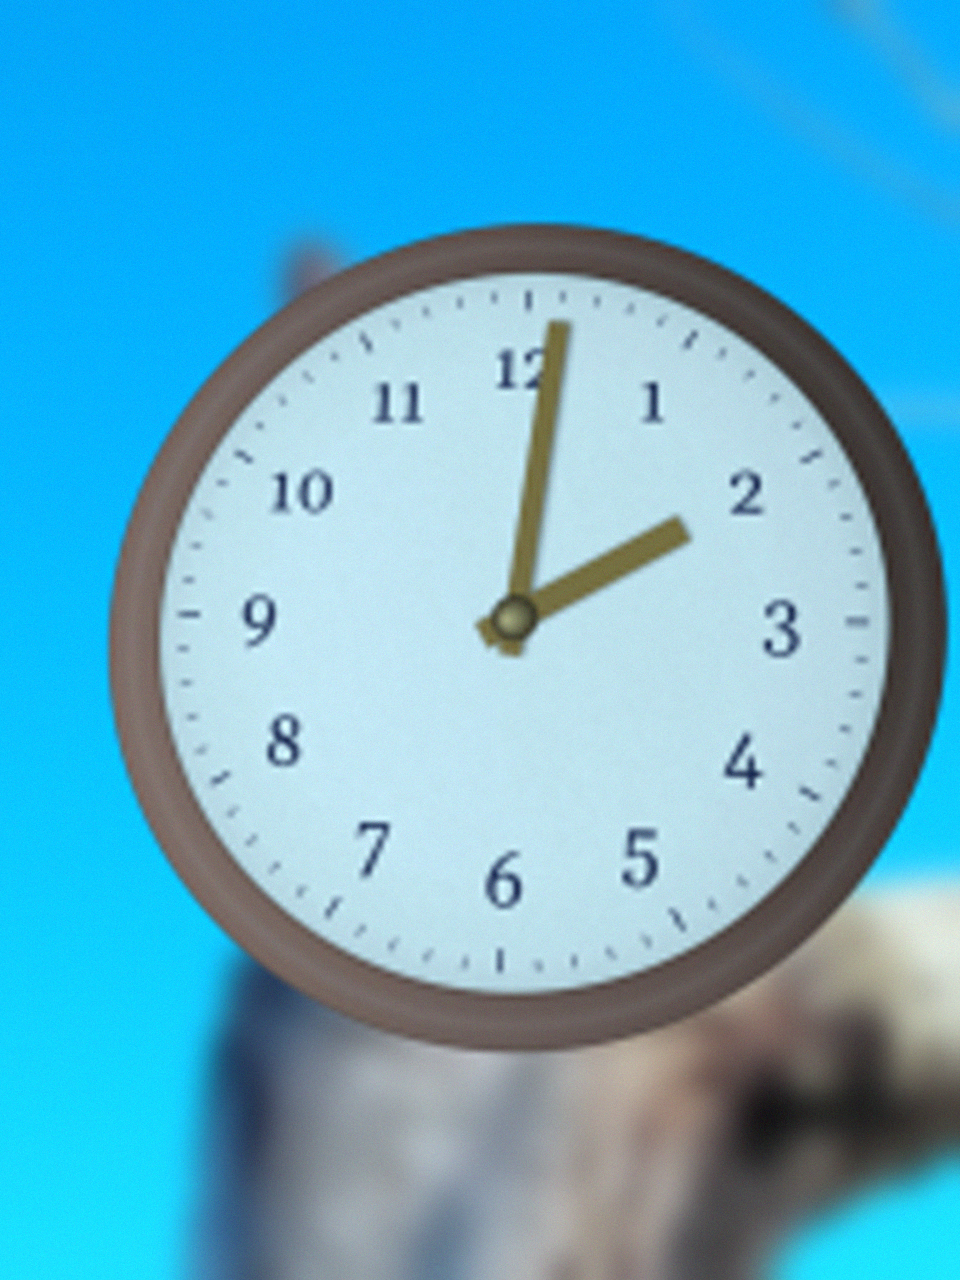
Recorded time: 2:01
